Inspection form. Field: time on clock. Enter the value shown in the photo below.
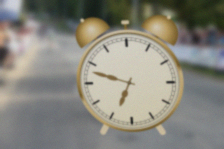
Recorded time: 6:48
